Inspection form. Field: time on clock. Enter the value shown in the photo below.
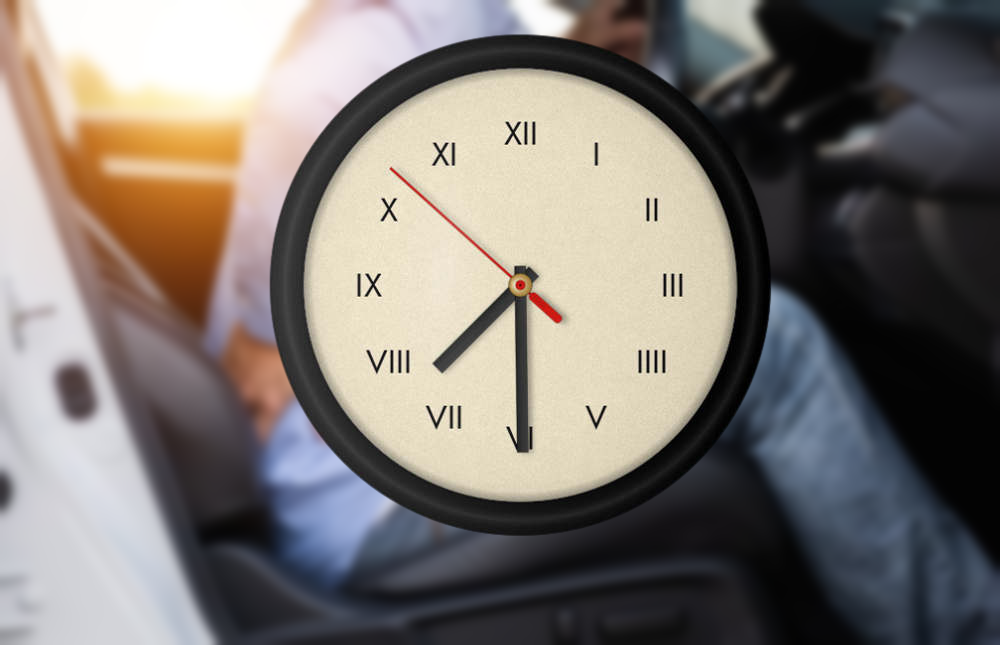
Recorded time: 7:29:52
